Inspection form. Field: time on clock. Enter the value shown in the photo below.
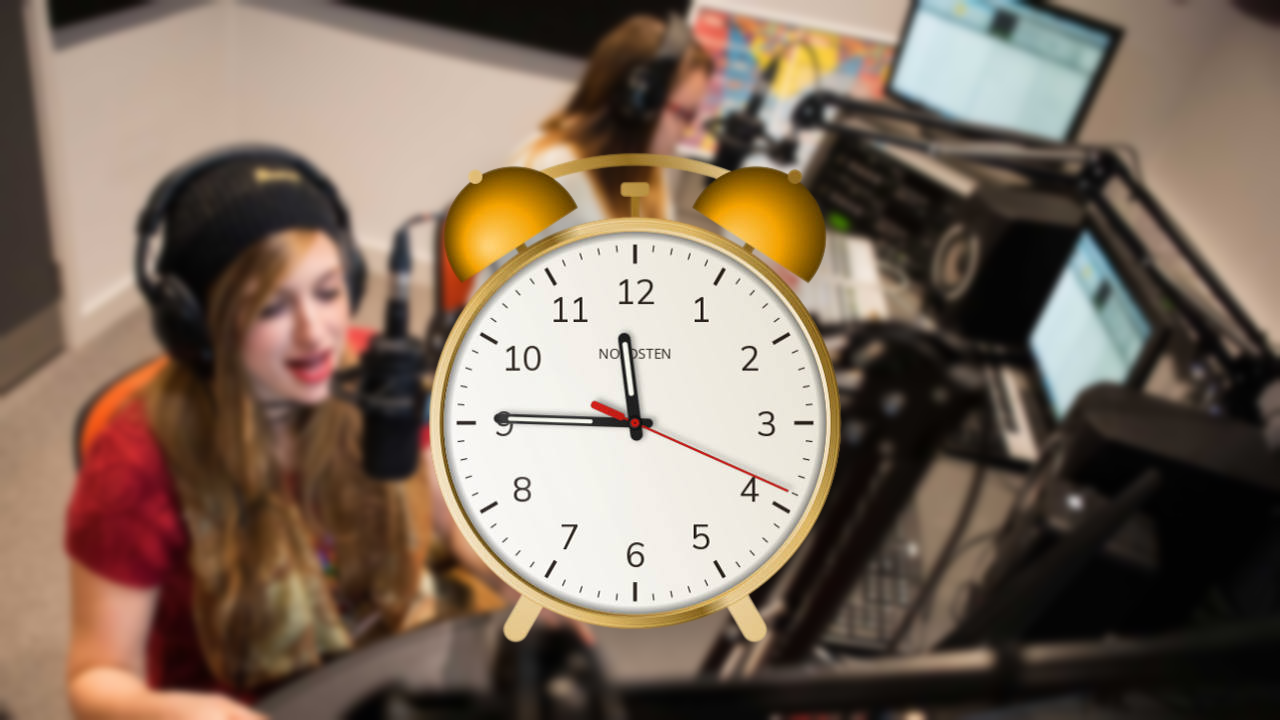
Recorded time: 11:45:19
